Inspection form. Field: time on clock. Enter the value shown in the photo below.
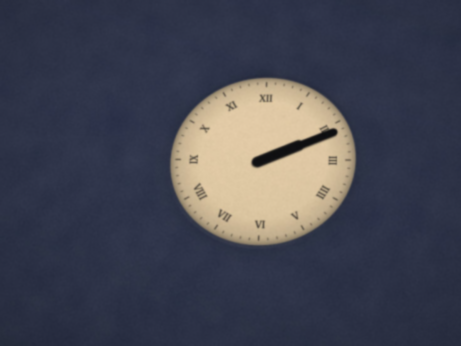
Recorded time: 2:11
